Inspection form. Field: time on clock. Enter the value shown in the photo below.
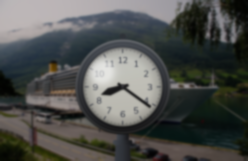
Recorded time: 8:21
